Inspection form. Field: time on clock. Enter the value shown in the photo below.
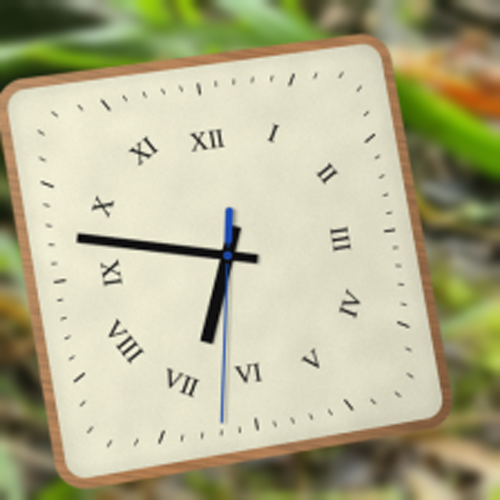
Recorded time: 6:47:32
